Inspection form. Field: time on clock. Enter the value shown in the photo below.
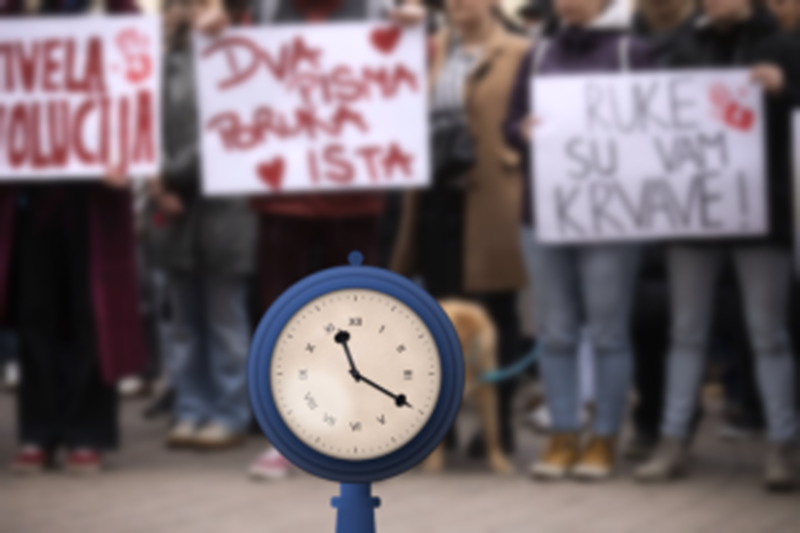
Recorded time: 11:20
